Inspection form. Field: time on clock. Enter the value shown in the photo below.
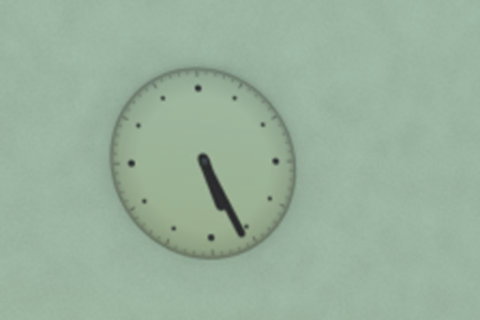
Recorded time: 5:26
